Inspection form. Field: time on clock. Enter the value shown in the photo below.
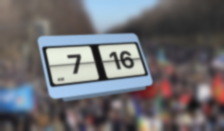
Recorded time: 7:16
